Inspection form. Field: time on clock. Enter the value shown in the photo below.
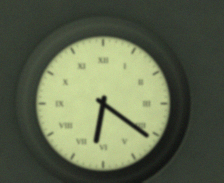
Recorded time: 6:21
